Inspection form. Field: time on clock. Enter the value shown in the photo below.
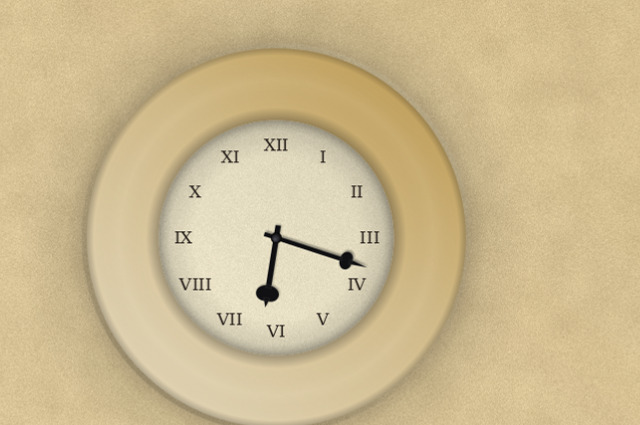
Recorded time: 6:18
